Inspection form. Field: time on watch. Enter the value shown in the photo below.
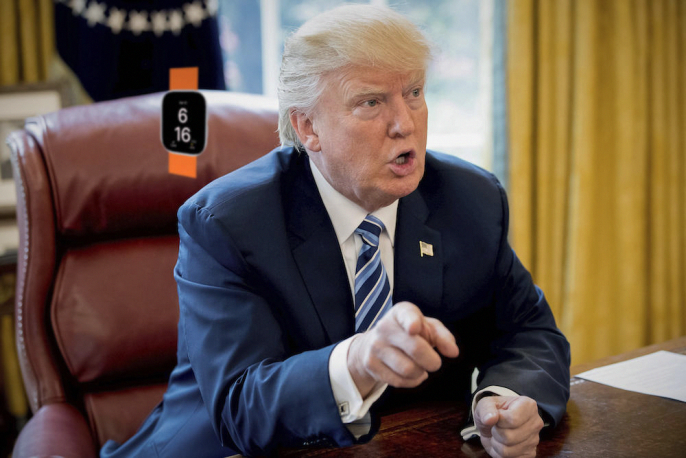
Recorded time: 6:16
